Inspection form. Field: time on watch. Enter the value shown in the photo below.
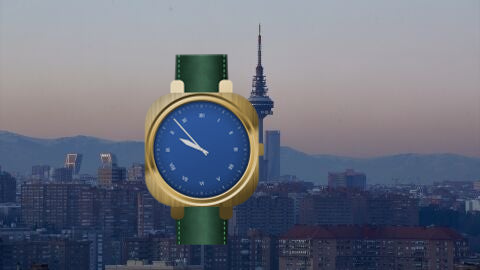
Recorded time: 9:53
